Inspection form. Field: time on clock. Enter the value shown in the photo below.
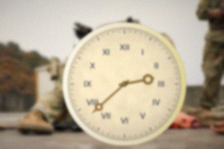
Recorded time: 2:38
